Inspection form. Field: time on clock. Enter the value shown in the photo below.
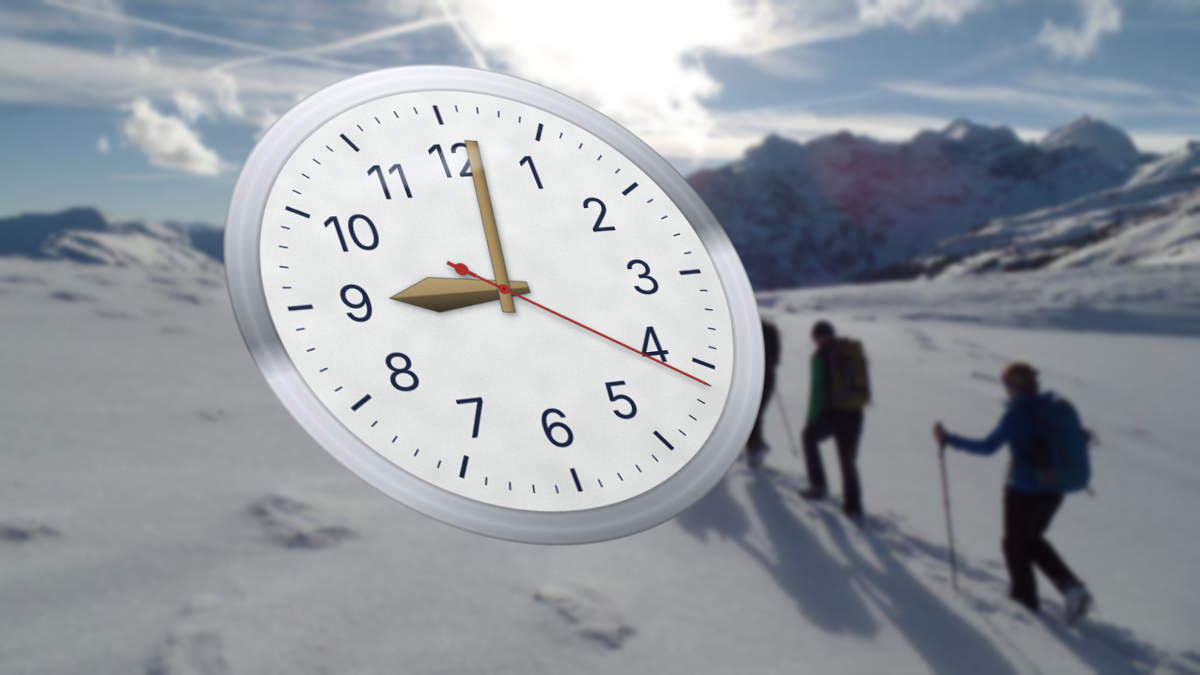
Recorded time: 9:01:21
